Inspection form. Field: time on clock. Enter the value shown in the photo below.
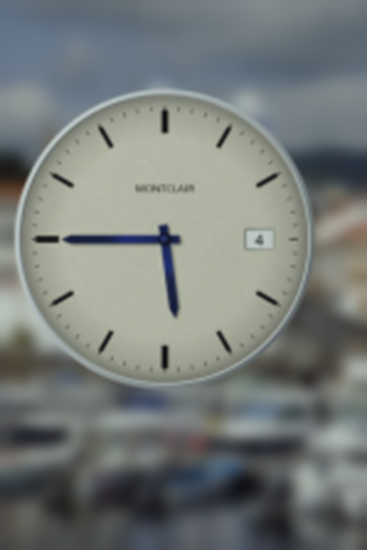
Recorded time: 5:45
